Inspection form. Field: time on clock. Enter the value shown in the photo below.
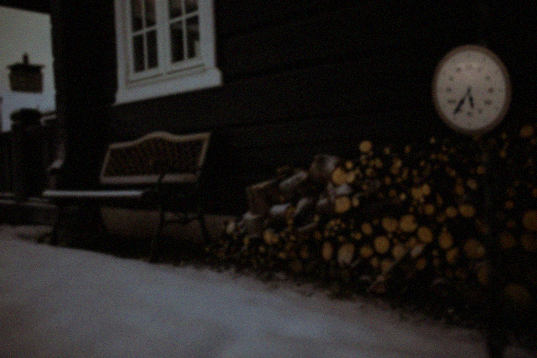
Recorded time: 5:36
